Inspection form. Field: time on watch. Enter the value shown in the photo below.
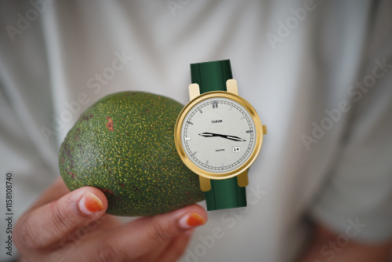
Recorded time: 9:18
